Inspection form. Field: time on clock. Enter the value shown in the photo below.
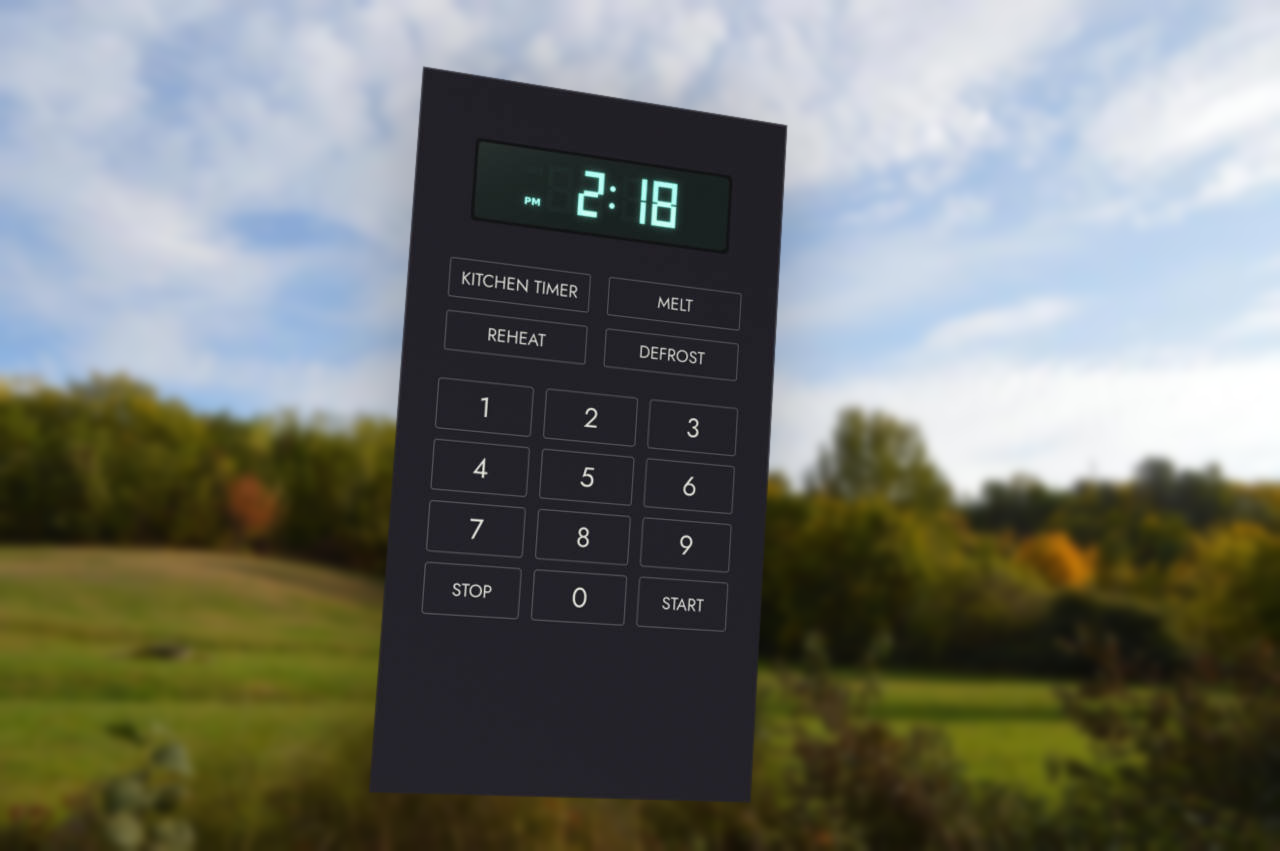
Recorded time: 2:18
